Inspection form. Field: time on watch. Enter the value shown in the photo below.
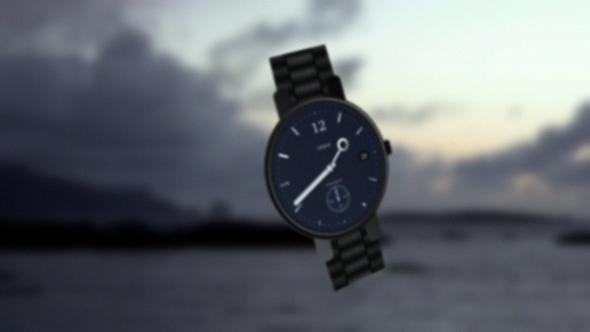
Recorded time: 1:41
